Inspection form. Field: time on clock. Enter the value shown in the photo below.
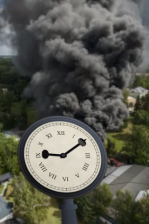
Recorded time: 9:09
